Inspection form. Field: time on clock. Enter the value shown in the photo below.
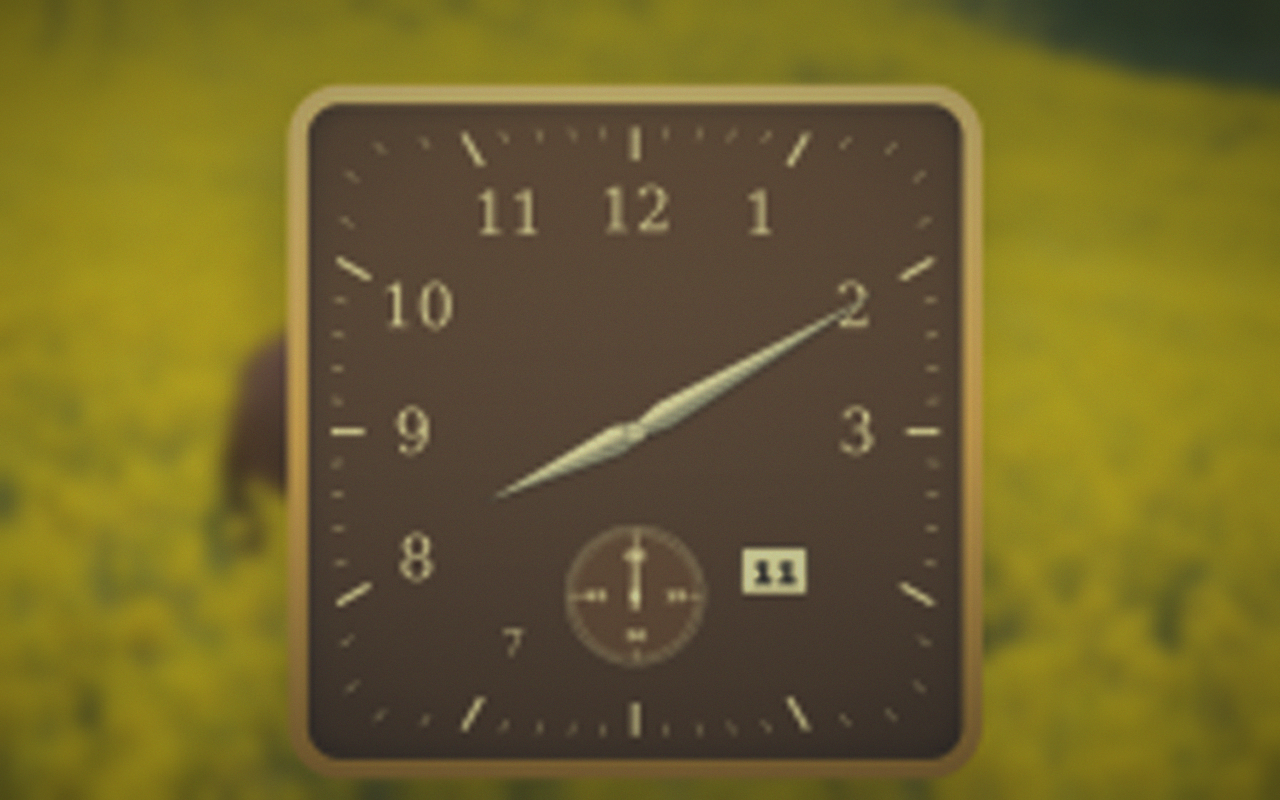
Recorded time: 8:10
